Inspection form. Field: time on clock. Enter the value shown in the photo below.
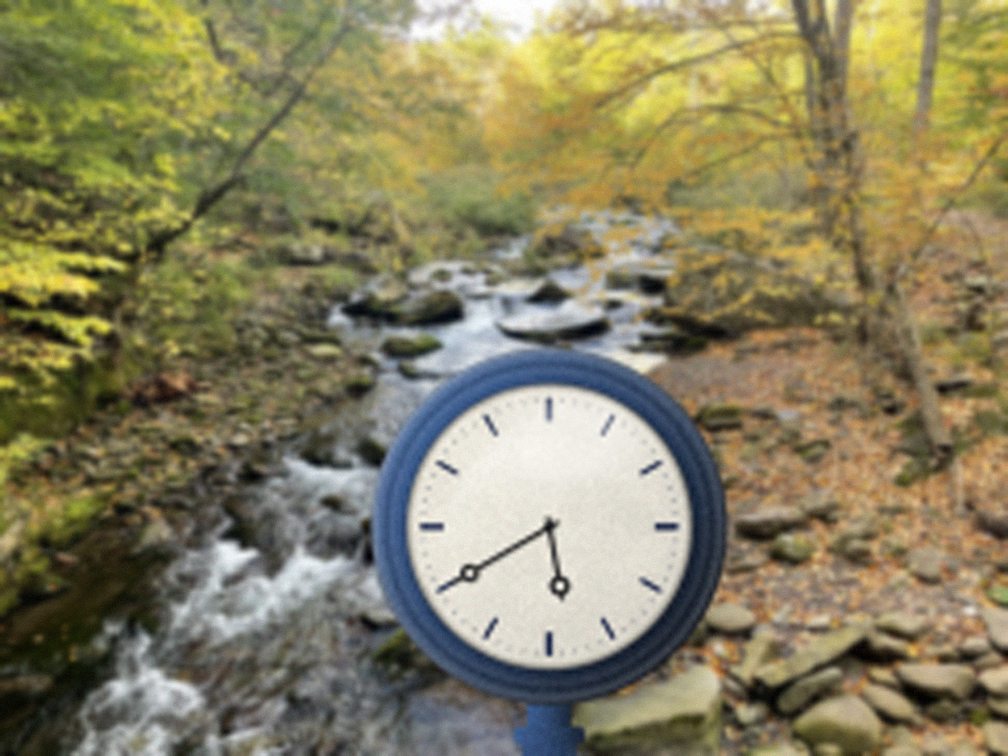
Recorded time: 5:40
